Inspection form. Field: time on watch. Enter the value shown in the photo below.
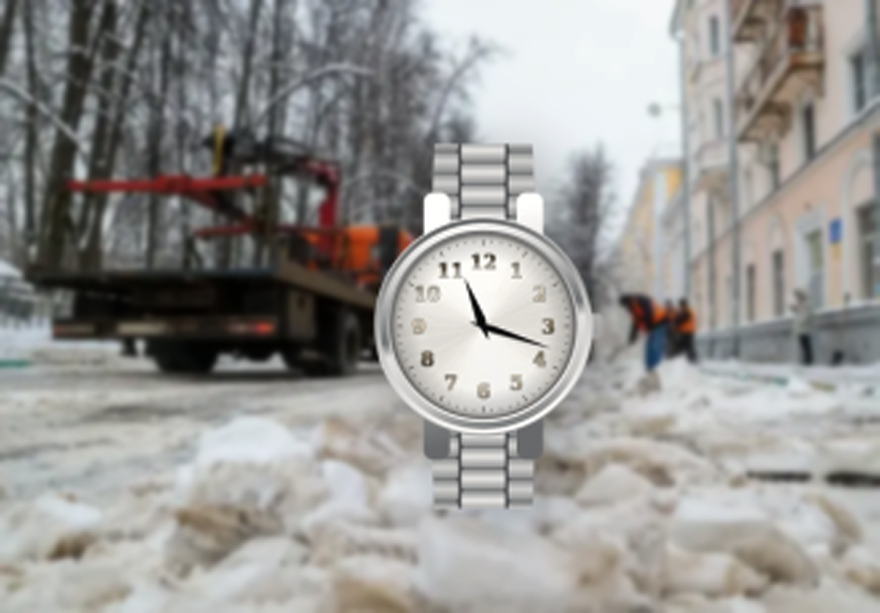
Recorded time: 11:18
